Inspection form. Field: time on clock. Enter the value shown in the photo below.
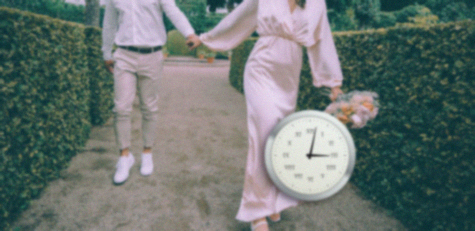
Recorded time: 3:02
